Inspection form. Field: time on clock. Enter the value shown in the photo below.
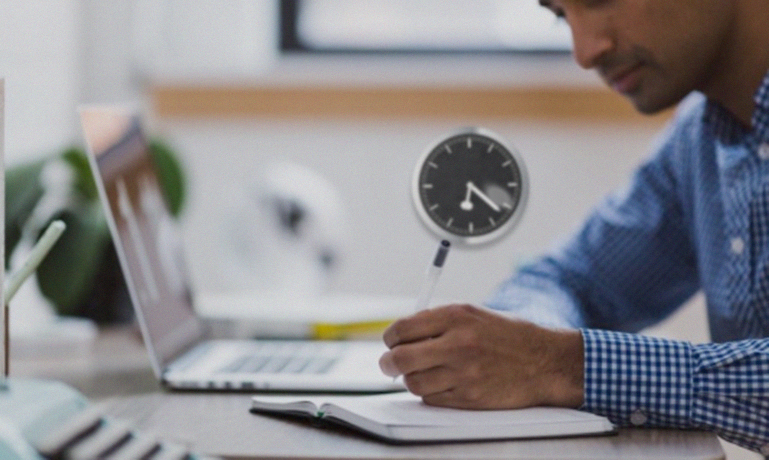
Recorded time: 6:22
